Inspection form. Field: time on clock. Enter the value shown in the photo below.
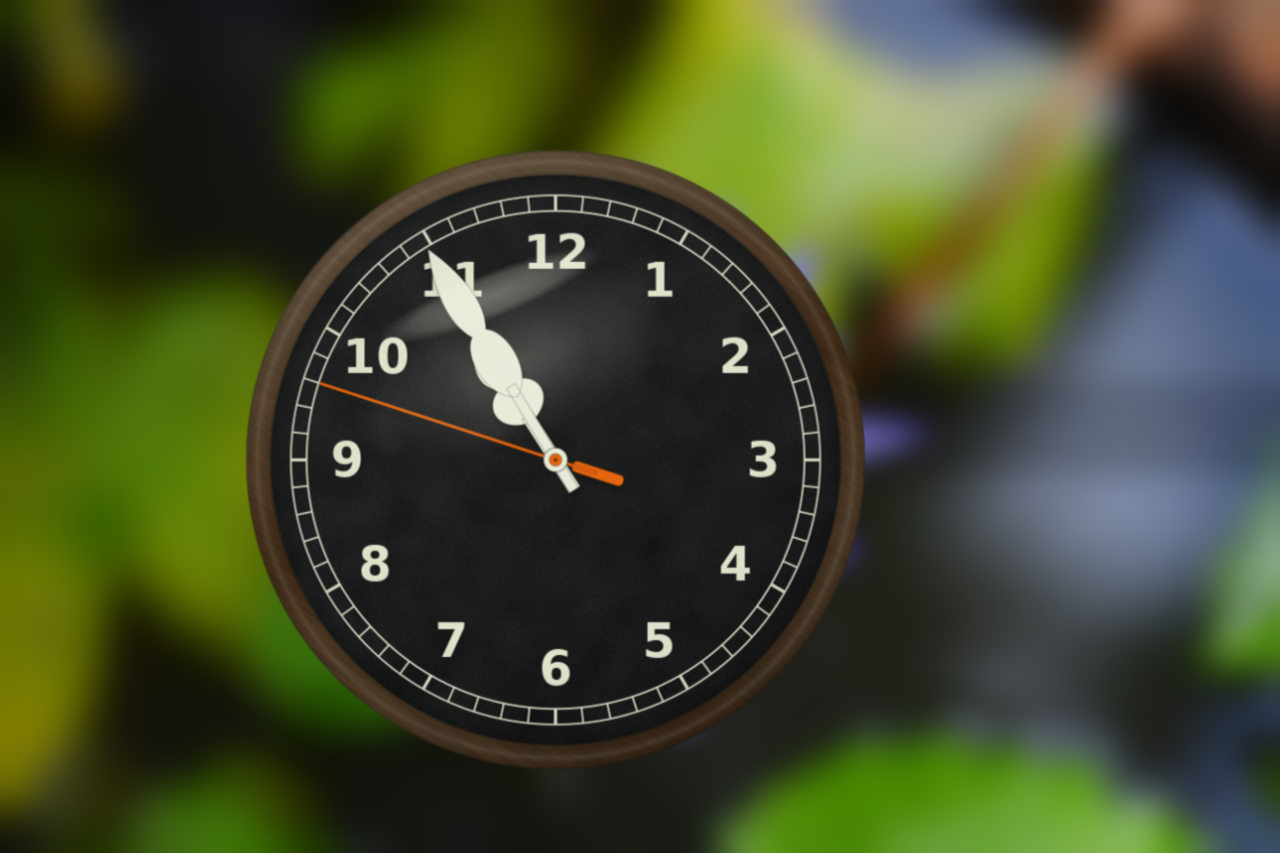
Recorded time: 10:54:48
